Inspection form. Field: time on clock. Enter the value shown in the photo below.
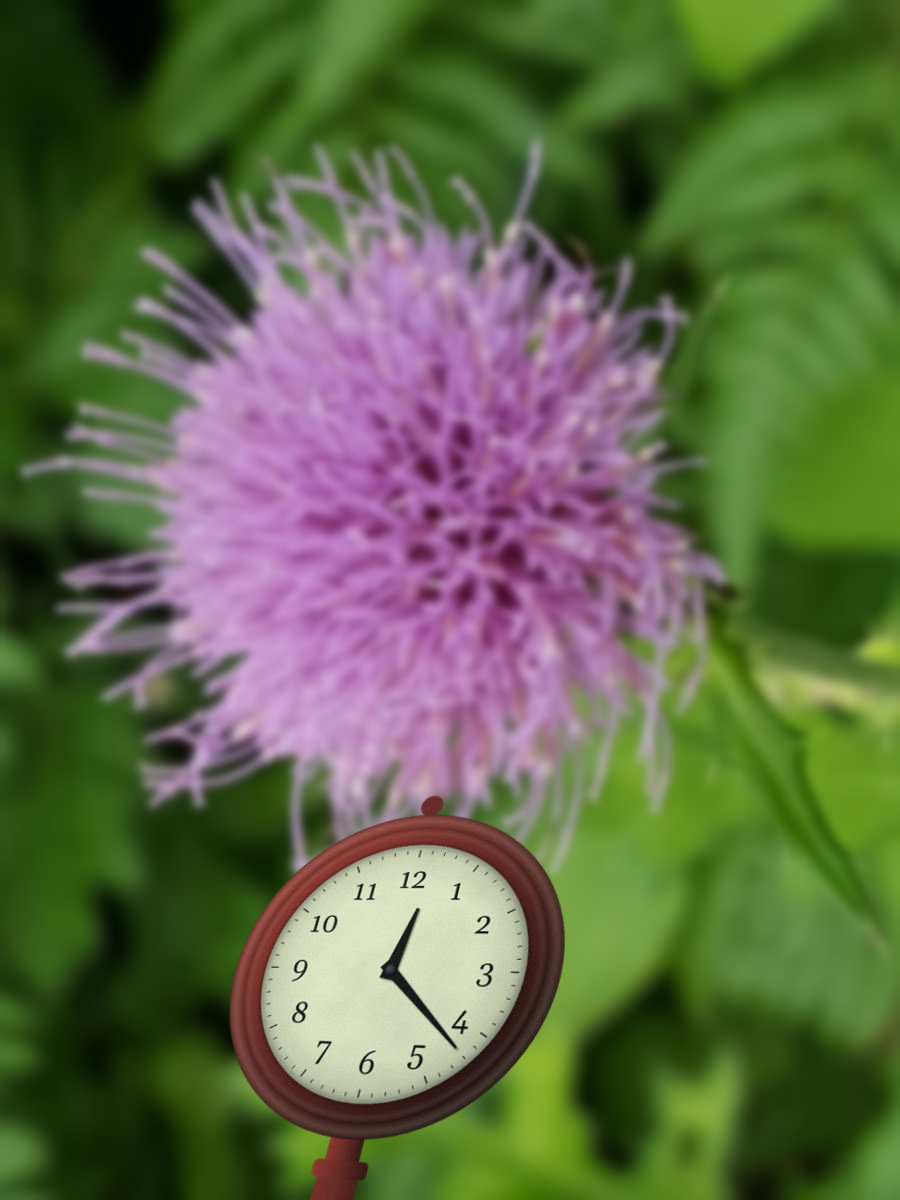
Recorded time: 12:22
